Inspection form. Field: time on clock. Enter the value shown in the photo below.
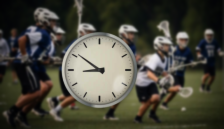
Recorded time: 8:51
